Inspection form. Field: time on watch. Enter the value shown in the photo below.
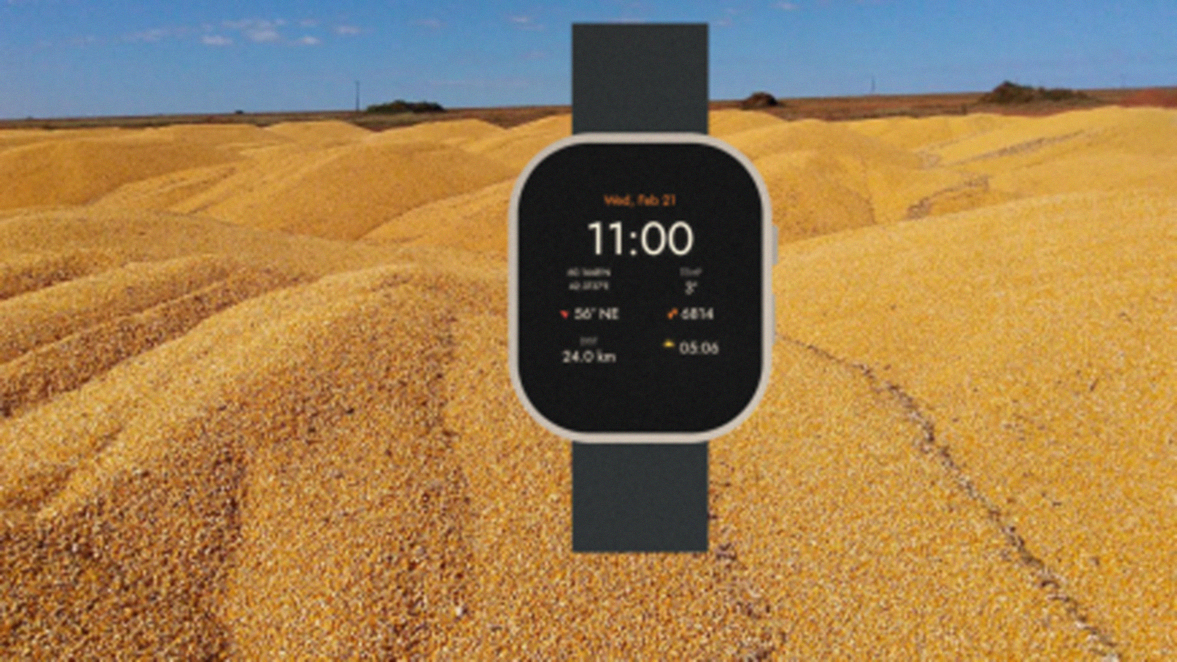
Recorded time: 11:00
